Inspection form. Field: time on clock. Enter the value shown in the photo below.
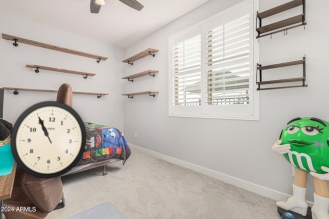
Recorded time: 10:55
